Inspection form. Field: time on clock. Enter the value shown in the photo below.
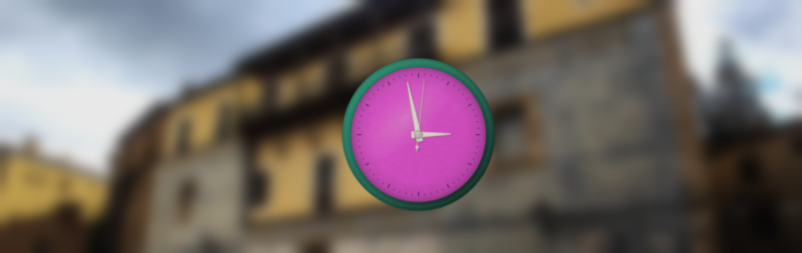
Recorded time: 2:58:01
